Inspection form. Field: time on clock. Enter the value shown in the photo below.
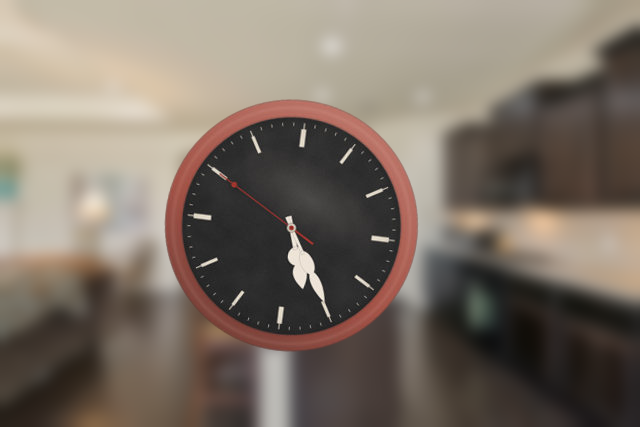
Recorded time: 5:24:50
